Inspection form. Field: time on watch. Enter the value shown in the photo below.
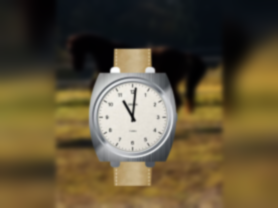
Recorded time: 11:01
